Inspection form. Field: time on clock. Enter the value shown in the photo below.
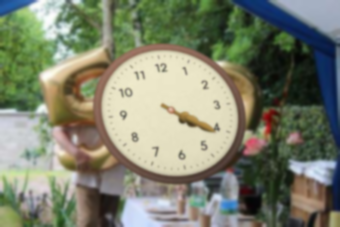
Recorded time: 4:21
